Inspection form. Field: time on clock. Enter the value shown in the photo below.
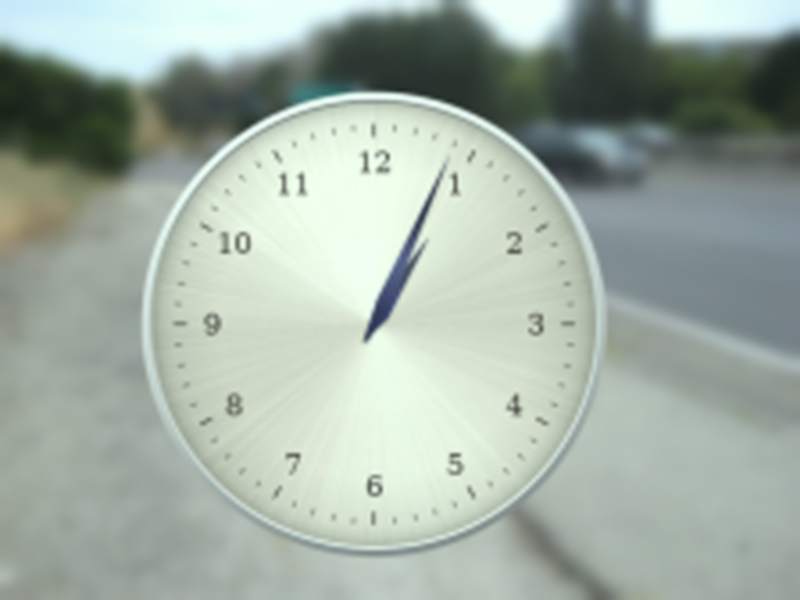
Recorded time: 1:04
